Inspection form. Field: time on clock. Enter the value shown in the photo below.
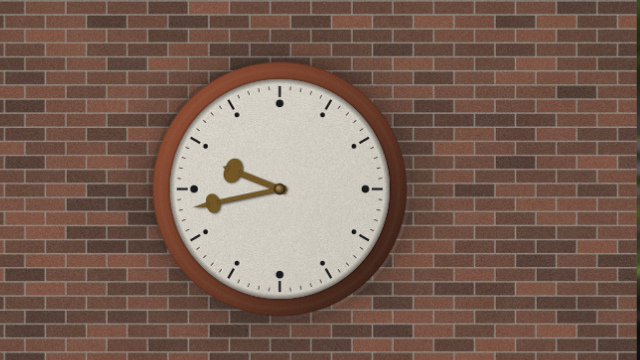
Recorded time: 9:43
